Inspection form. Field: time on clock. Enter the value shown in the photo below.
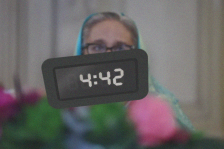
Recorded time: 4:42
